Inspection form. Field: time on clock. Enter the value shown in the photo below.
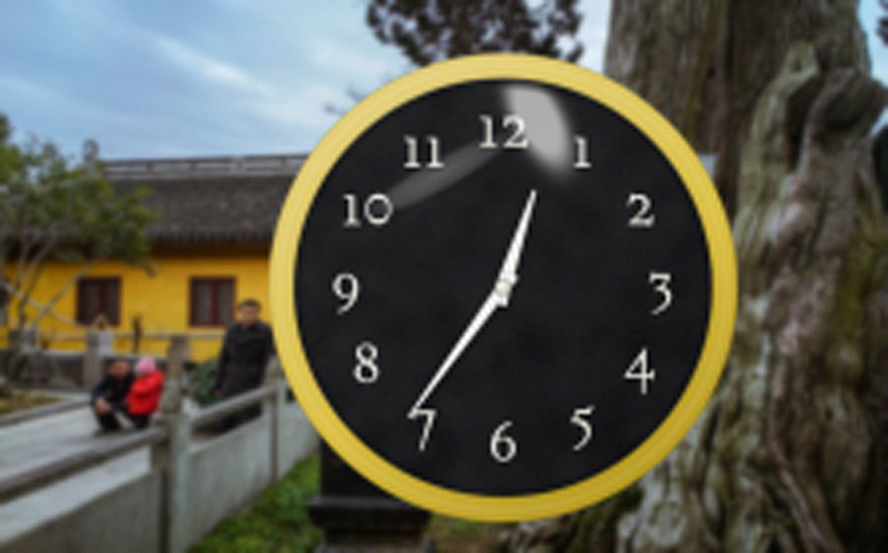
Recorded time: 12:36
